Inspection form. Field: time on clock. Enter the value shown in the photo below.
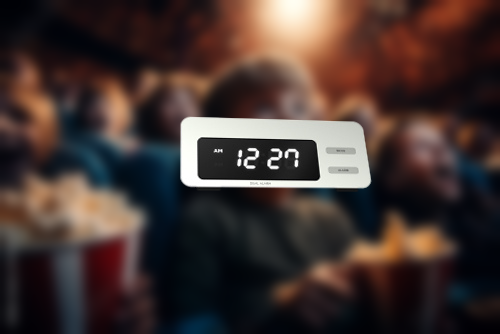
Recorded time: 12:27
